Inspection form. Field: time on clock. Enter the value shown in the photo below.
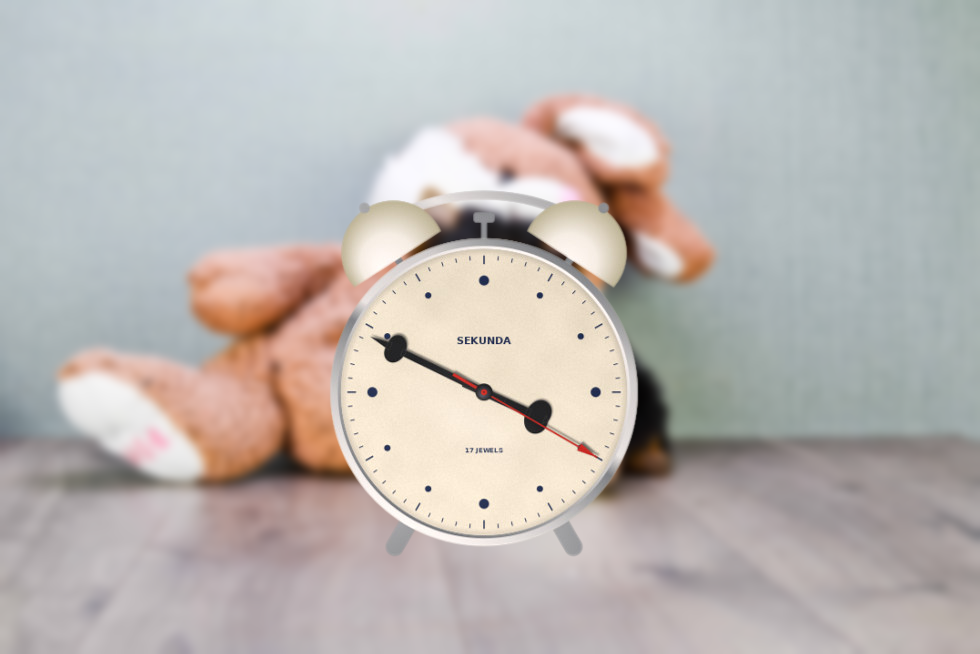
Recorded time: 3:49:20
